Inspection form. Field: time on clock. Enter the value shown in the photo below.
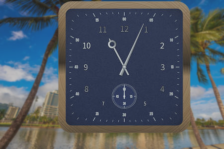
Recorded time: 11:04
